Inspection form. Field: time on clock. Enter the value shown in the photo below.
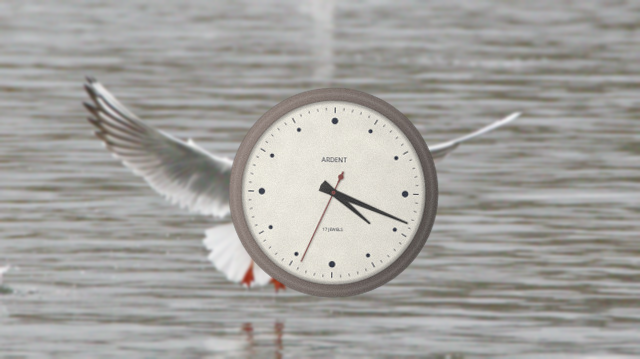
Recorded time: 4:18:34
